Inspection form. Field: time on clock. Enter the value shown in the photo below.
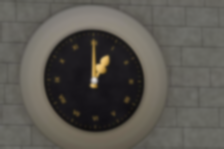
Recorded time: 1:00
